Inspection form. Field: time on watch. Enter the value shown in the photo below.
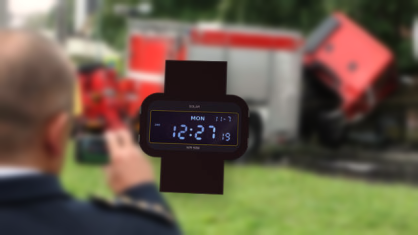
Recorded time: 12:27:19
